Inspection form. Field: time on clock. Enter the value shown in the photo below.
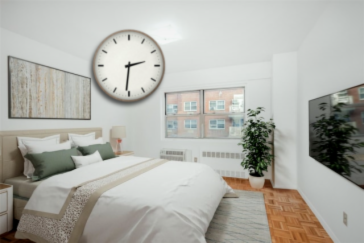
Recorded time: 2:31
